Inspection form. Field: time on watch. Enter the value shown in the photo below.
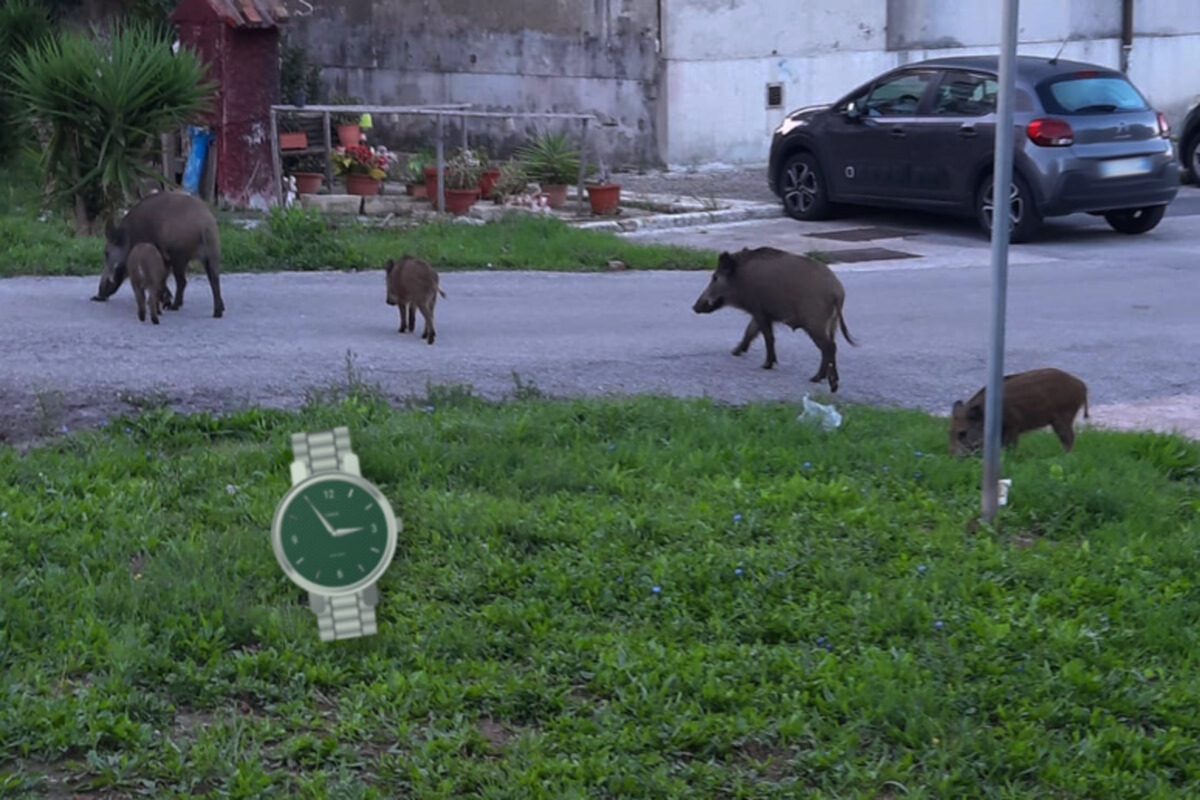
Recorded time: 2:55
